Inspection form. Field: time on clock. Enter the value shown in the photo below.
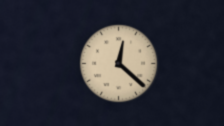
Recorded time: 12:22
